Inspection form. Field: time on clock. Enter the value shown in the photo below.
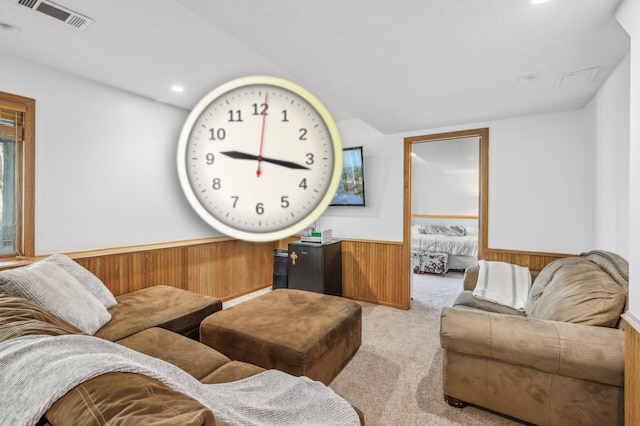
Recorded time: 9:17:01
